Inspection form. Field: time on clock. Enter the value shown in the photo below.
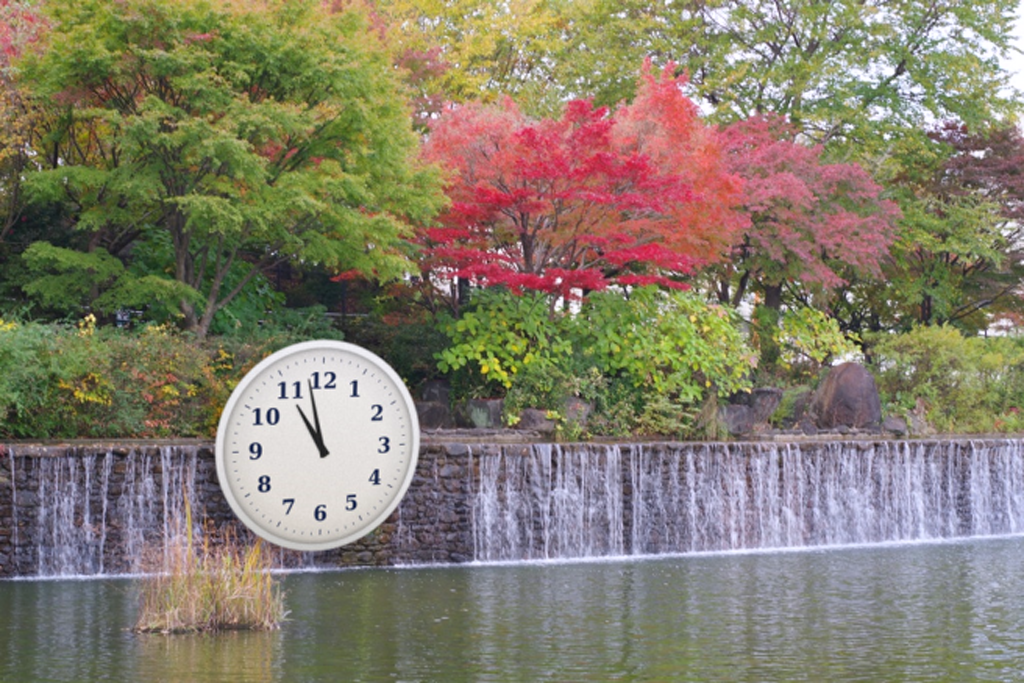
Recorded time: 10:58
